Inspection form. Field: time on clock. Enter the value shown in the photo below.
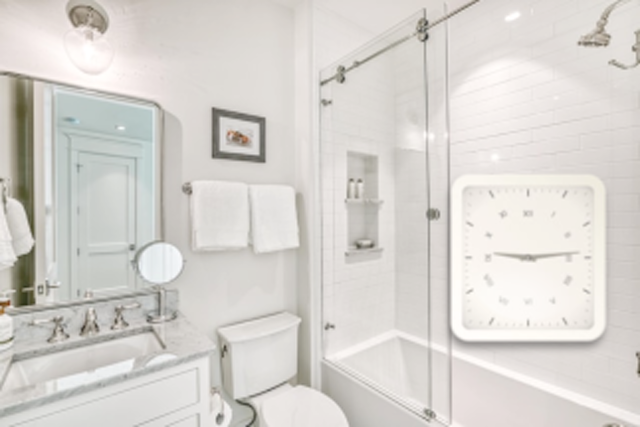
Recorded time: 9:14
